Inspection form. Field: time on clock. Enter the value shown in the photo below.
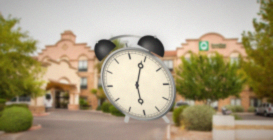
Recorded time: 6:04
